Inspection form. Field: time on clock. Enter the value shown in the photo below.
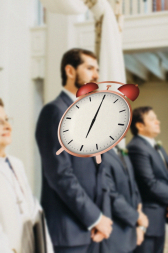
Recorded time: 6:00
